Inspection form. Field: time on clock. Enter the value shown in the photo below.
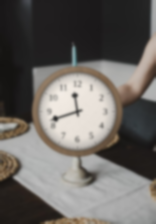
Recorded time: 11:42
